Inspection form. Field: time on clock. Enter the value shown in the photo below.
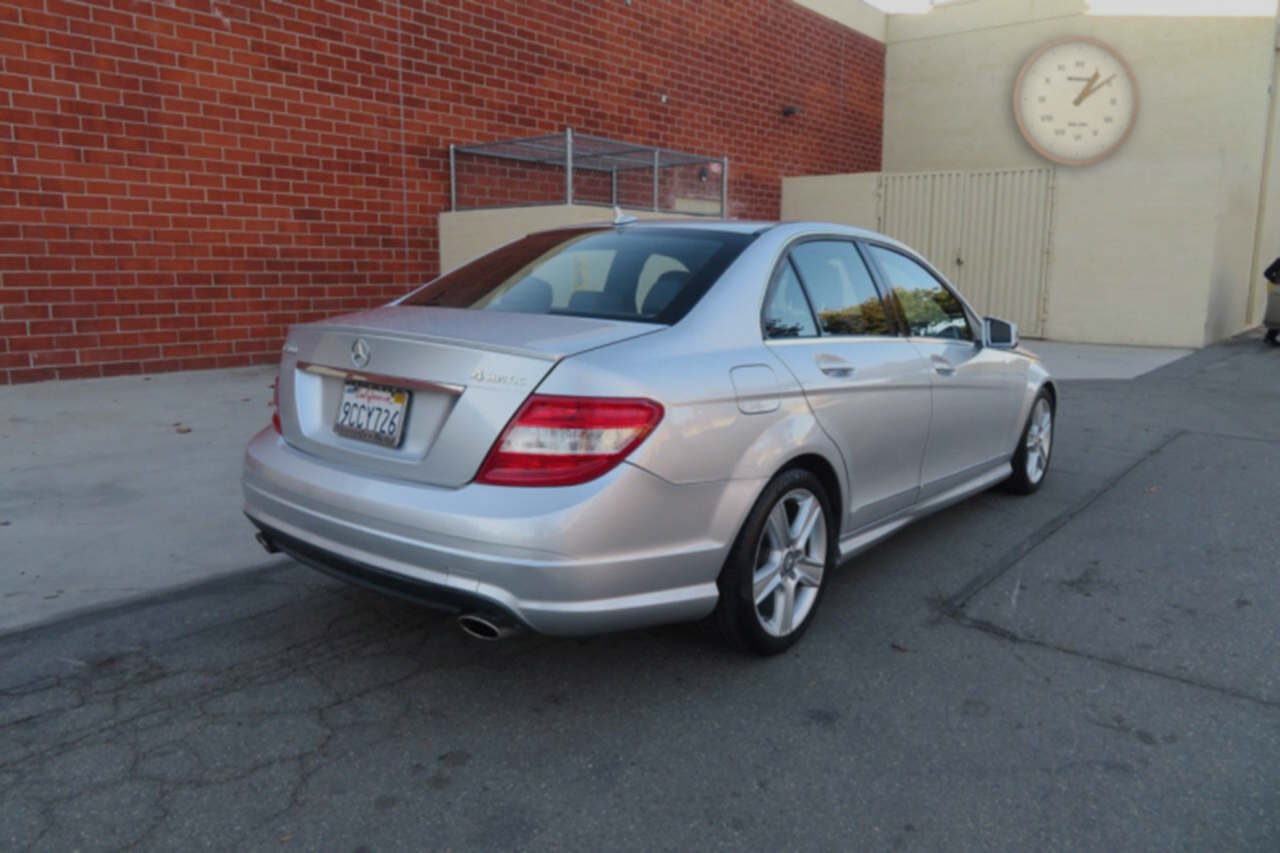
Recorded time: 1:09
